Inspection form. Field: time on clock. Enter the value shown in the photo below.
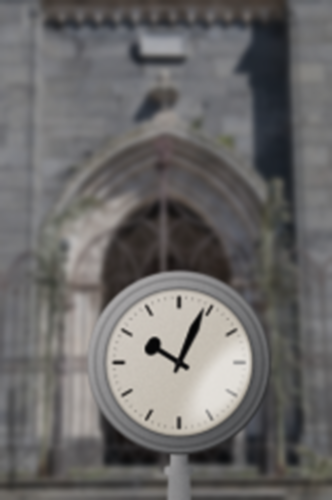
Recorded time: 10:04
